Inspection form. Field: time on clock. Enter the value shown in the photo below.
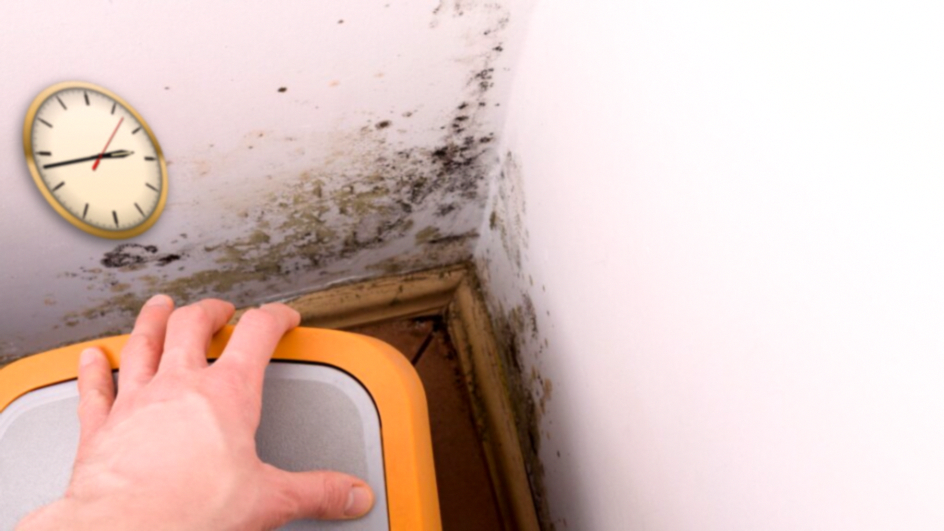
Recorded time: 2:43:07
